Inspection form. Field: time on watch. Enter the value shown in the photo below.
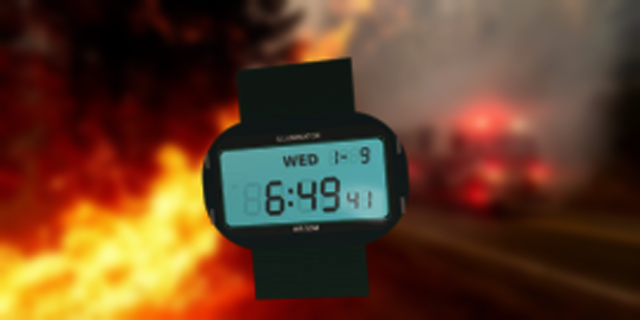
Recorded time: 6:49:41
